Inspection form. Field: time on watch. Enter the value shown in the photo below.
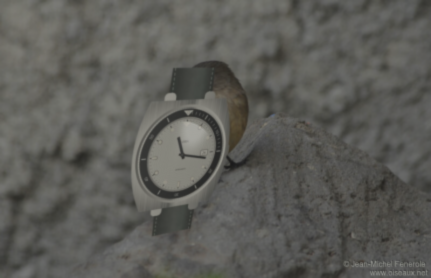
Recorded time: 11:17
